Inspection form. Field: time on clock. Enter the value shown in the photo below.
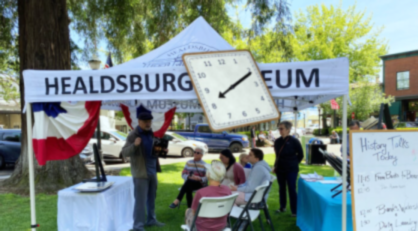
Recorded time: 8:11
